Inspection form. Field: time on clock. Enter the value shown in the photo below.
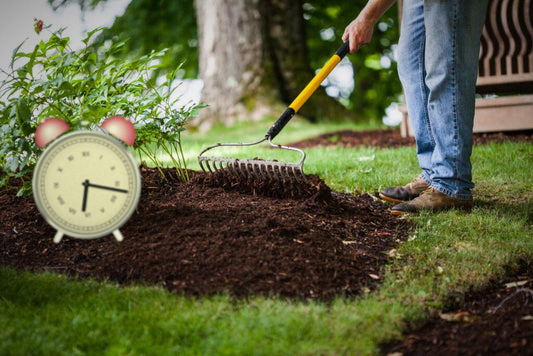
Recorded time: 6:17
